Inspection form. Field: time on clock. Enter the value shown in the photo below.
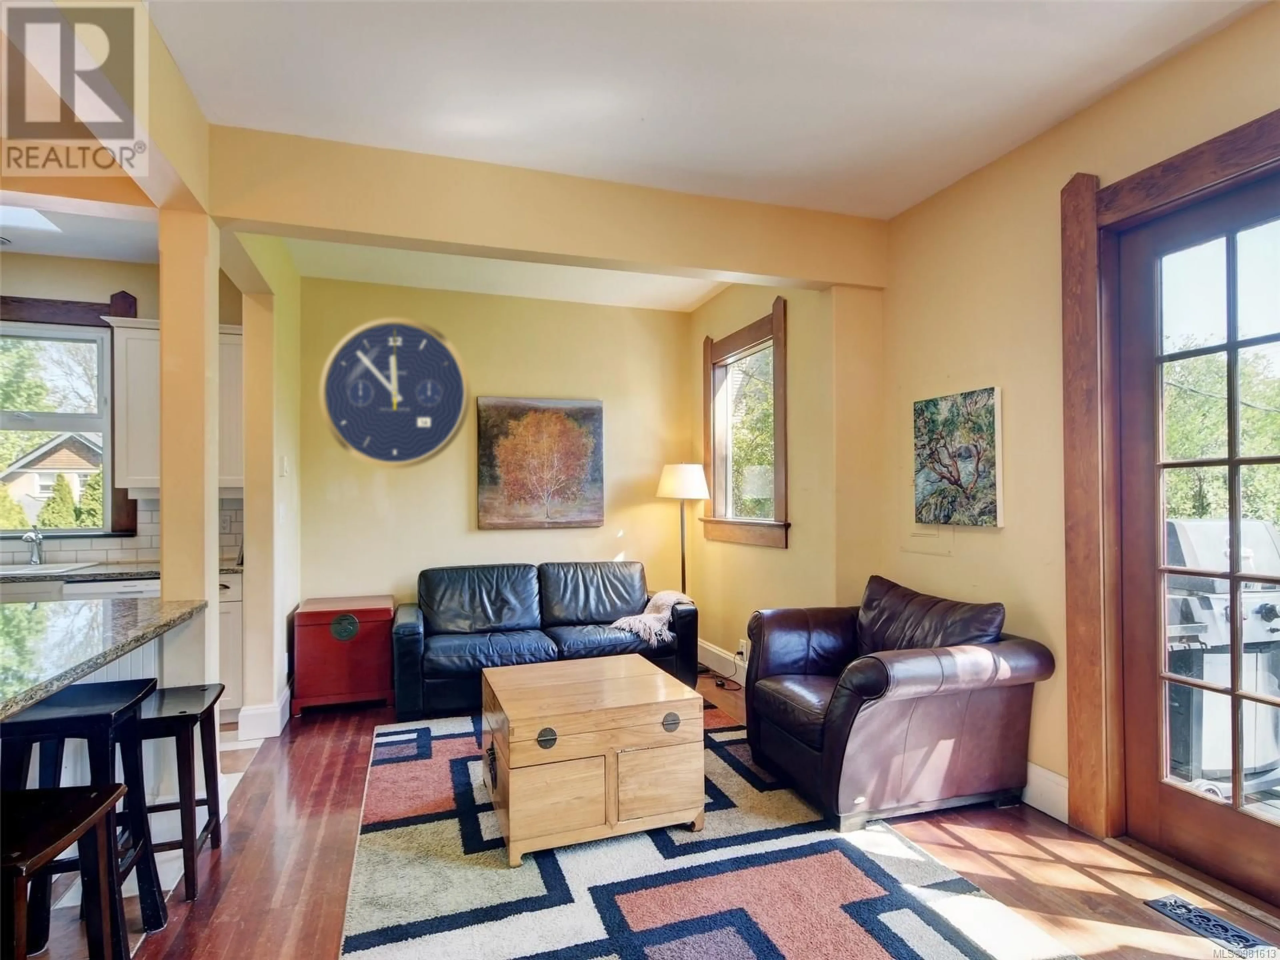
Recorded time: 11:53
